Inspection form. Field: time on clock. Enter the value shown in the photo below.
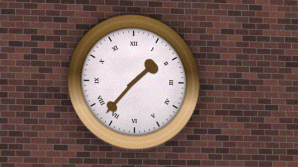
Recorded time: 1:37
